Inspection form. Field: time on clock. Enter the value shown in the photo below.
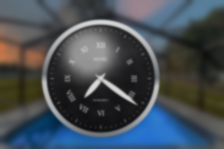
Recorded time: 7:21
